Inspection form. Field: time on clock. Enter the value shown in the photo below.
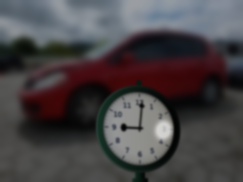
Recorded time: 9:01
